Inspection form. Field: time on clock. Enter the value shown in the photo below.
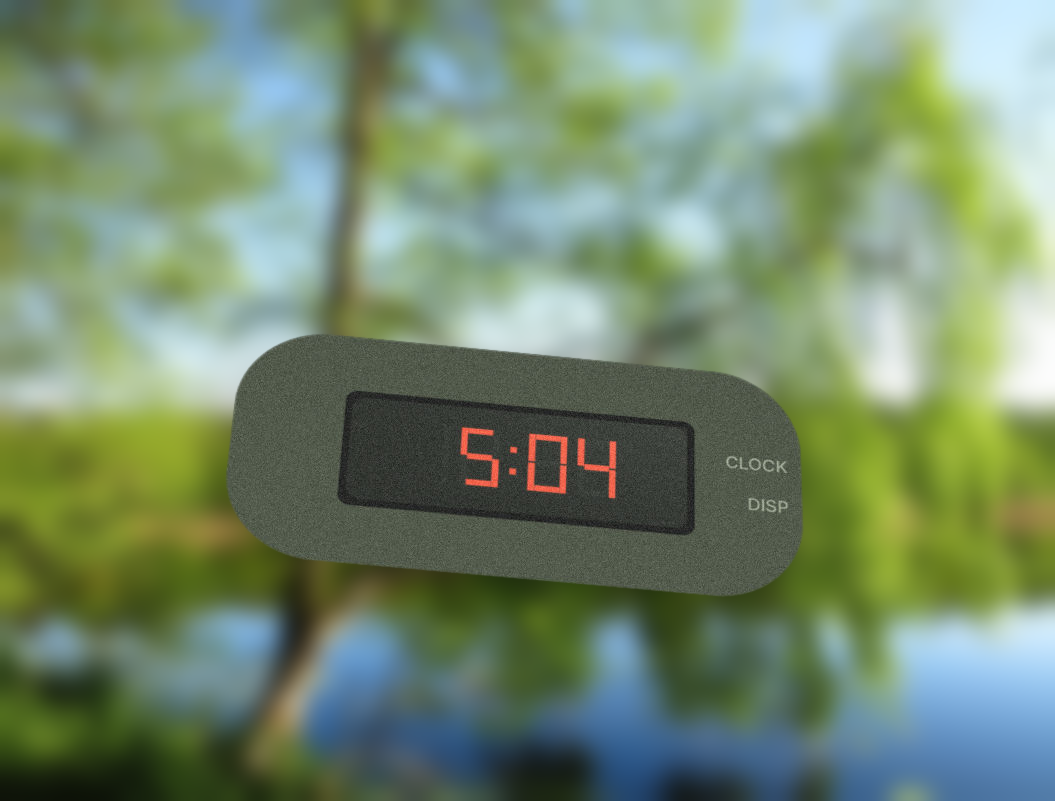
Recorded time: 5:04
